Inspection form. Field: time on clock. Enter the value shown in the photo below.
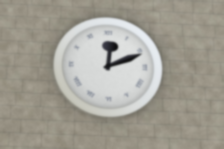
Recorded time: 12:11
